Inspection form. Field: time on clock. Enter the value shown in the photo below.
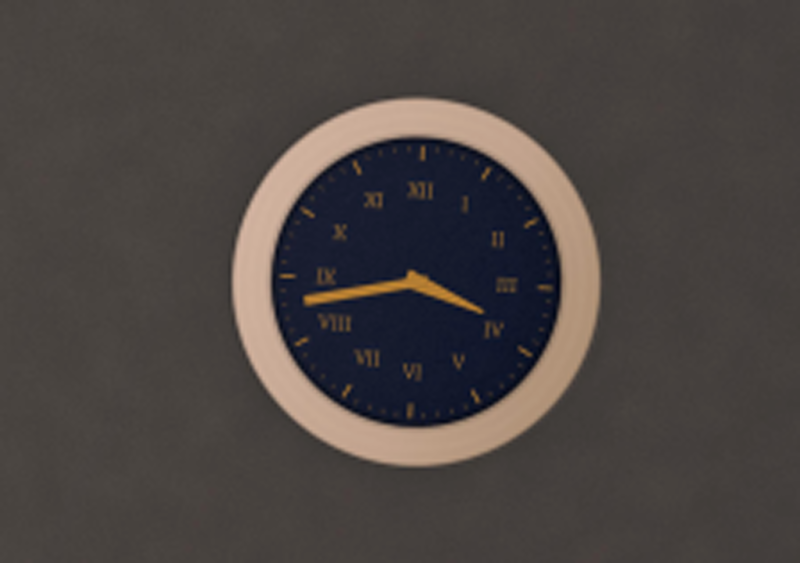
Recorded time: 3:43
